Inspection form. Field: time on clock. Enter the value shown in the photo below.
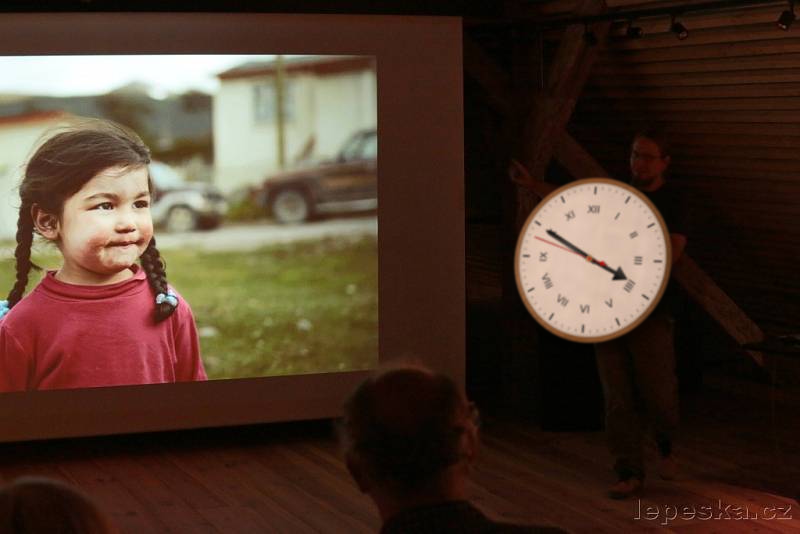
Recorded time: 3:49:48
